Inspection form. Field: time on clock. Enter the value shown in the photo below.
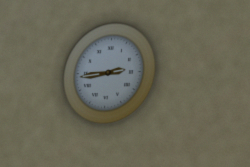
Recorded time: 2:44
